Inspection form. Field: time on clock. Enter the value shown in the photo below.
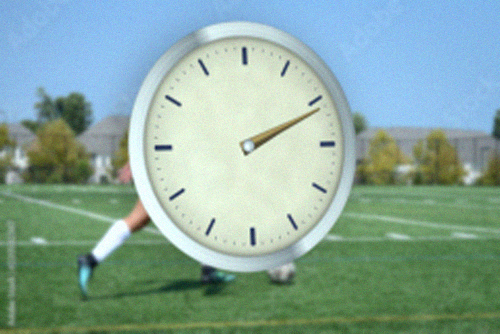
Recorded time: 2:11
